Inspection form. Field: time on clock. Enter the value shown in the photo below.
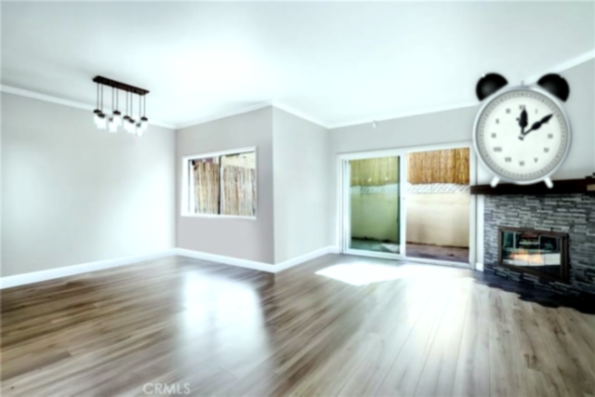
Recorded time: 12:09
